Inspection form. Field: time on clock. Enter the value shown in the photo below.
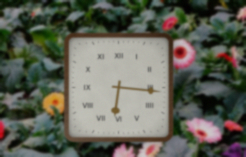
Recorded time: 6:16
